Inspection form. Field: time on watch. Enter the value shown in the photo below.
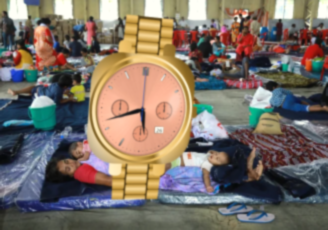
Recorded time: 5:42
